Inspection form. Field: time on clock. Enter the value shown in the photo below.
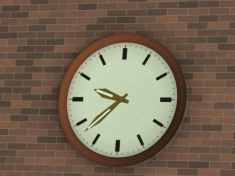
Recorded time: 9:38
